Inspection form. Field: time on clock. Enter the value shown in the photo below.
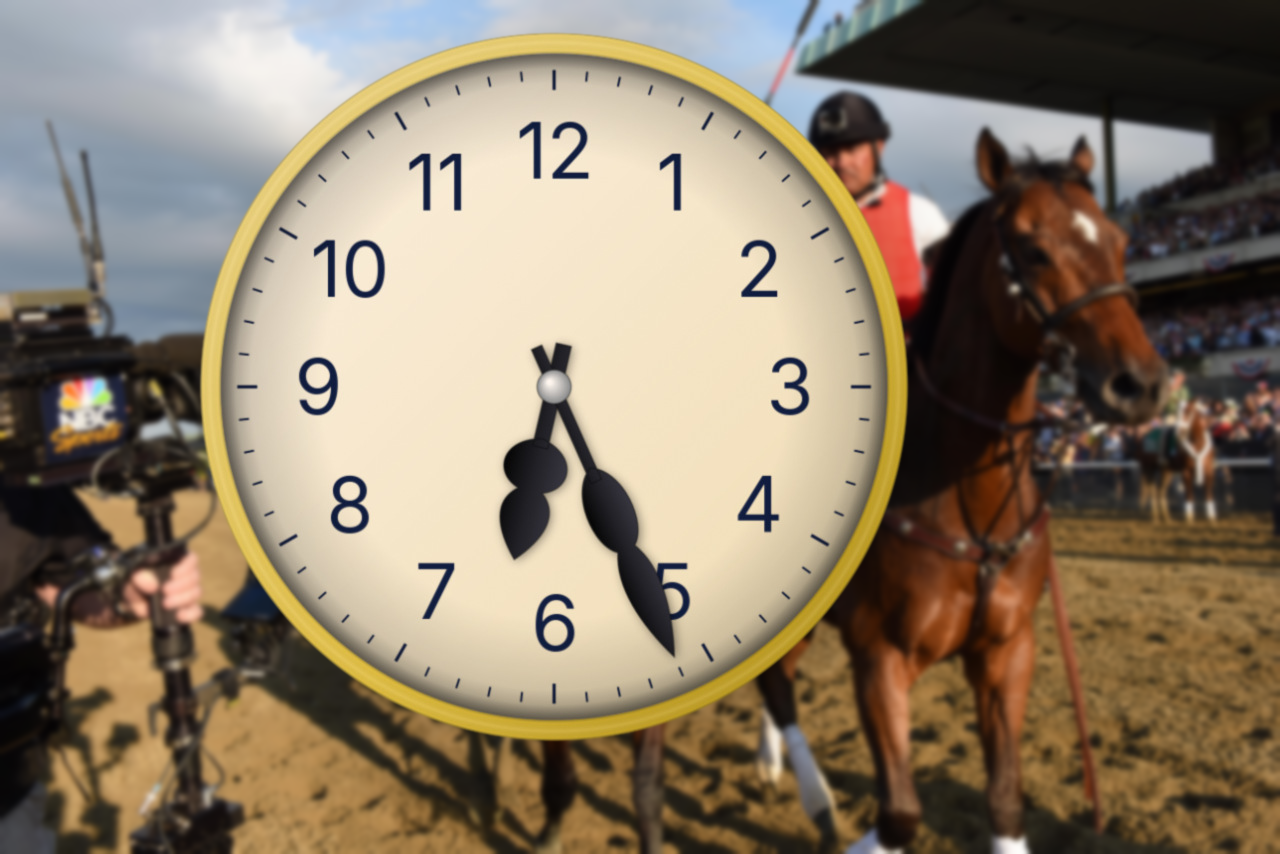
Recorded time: 6:26
